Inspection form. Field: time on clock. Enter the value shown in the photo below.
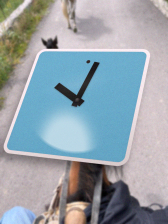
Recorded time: 10:02
